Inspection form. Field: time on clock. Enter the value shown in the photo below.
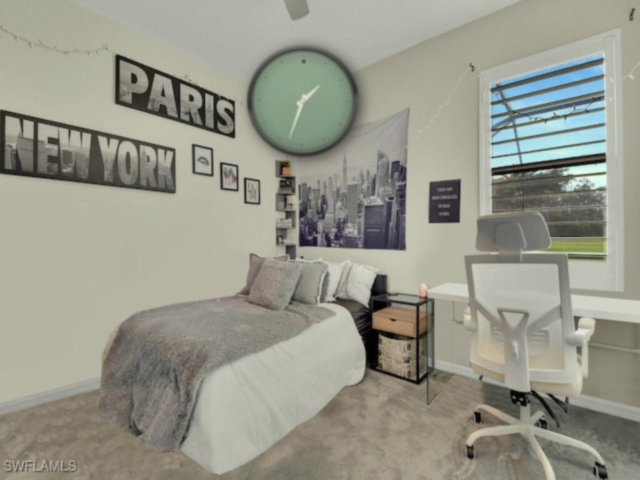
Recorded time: 1:33
